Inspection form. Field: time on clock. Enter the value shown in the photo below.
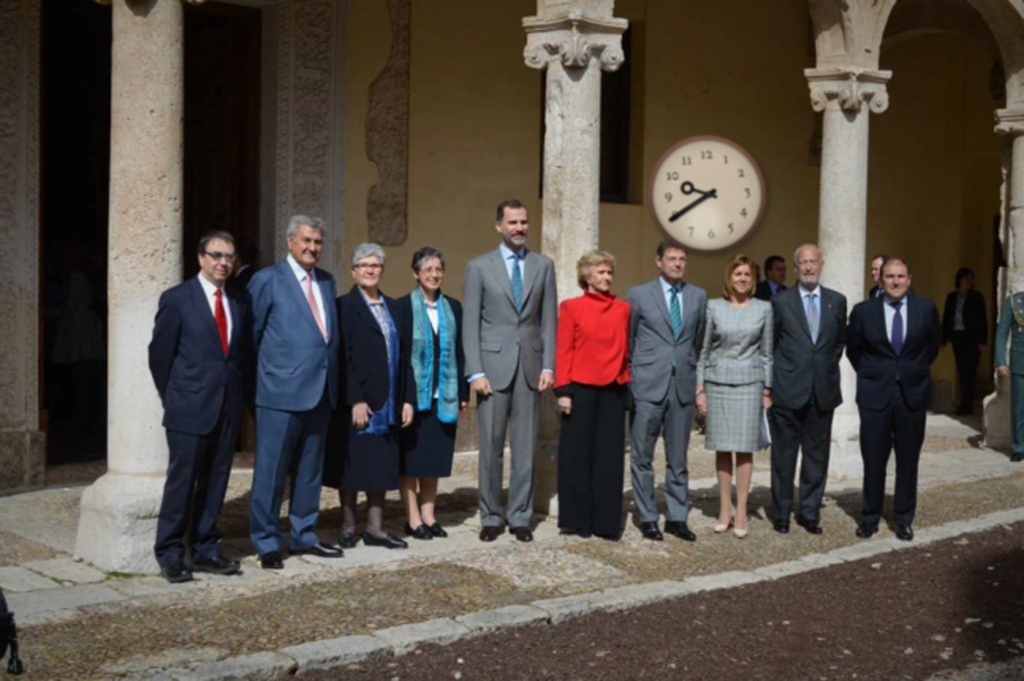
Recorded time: 9:40
